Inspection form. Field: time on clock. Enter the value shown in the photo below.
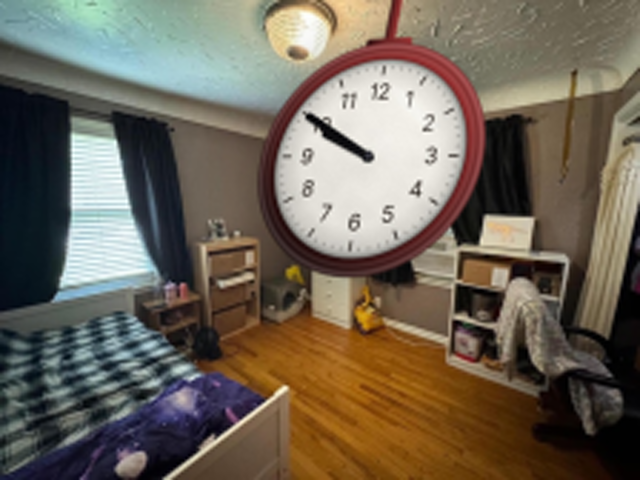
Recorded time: 9:50
